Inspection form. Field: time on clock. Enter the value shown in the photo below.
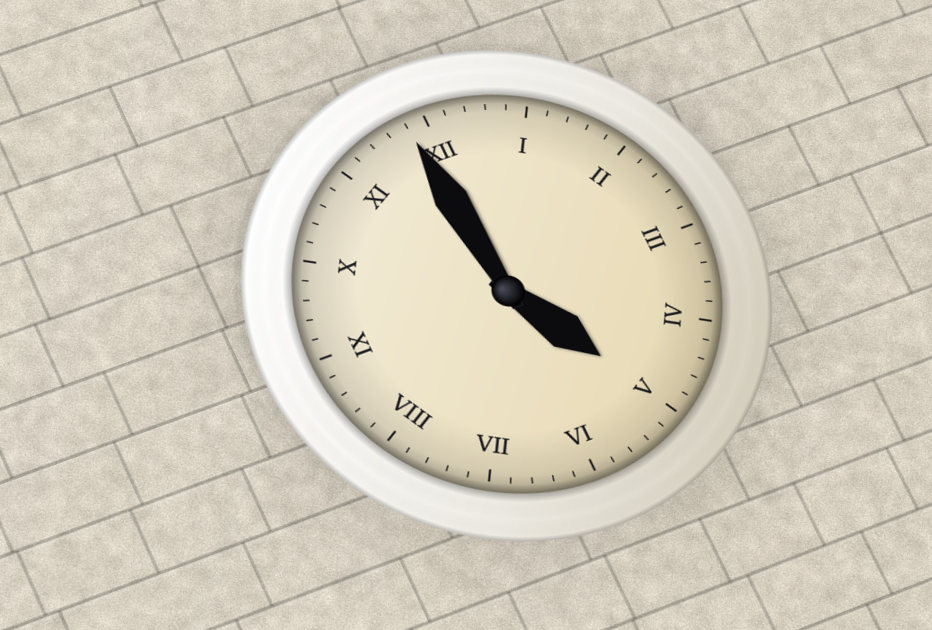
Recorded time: 4:59
